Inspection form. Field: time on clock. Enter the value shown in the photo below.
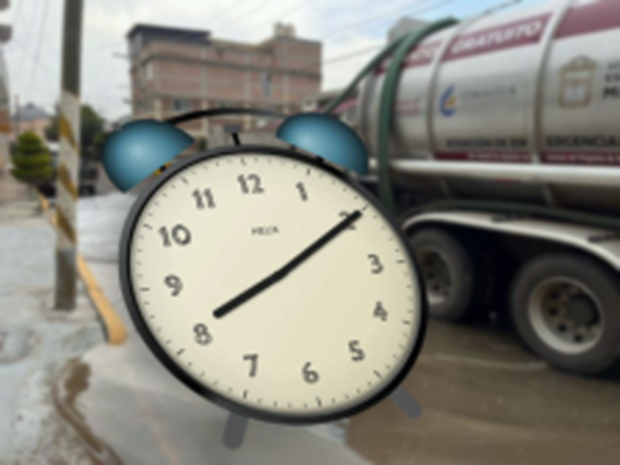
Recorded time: 8:10
